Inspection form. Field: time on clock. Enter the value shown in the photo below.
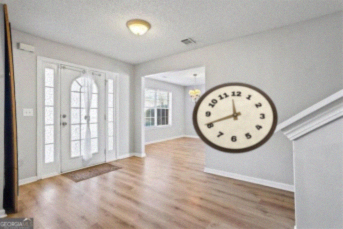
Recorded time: 11:41
